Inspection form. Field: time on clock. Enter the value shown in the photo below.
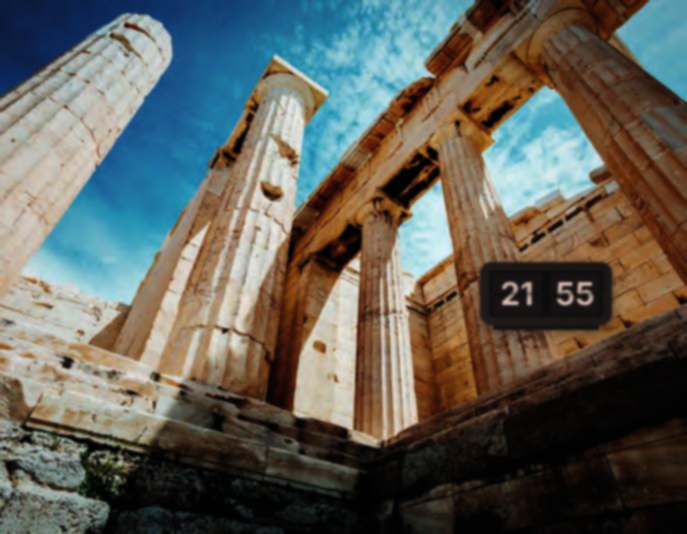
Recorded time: 21:55
